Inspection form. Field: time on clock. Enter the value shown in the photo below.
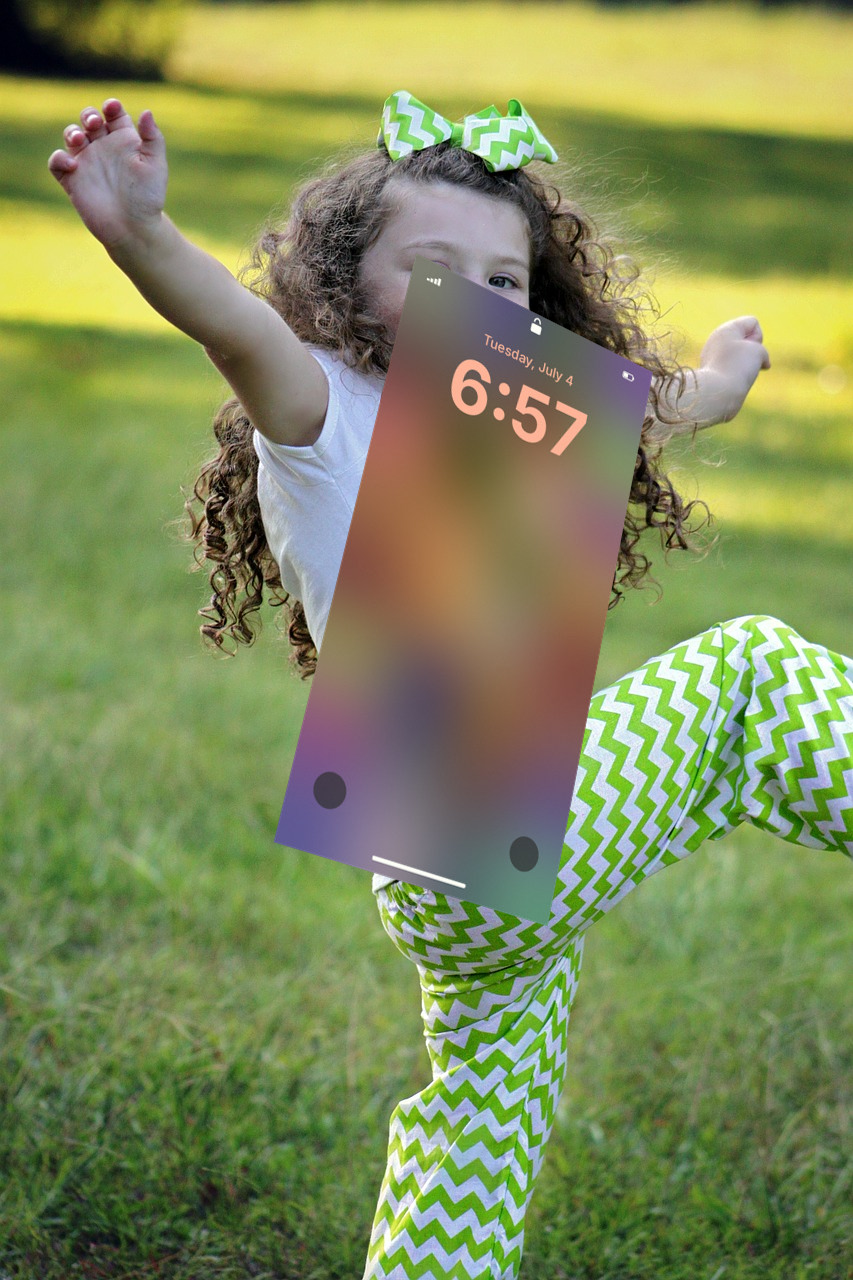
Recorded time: 6:57
